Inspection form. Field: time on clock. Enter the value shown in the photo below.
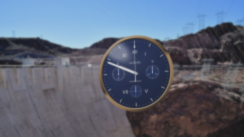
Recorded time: 9:49
